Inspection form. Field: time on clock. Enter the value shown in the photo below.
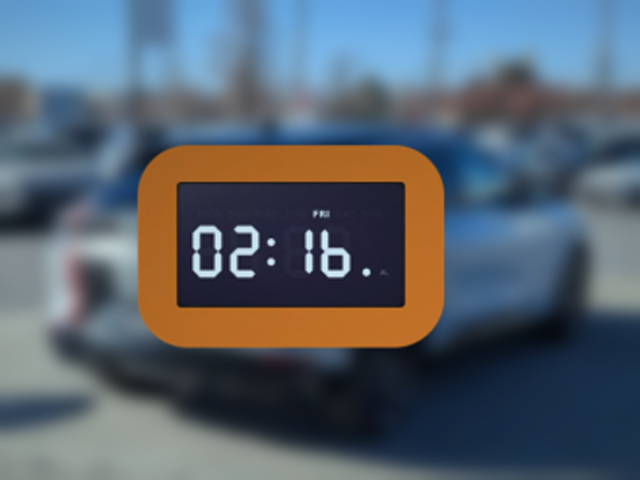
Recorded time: 2:16
